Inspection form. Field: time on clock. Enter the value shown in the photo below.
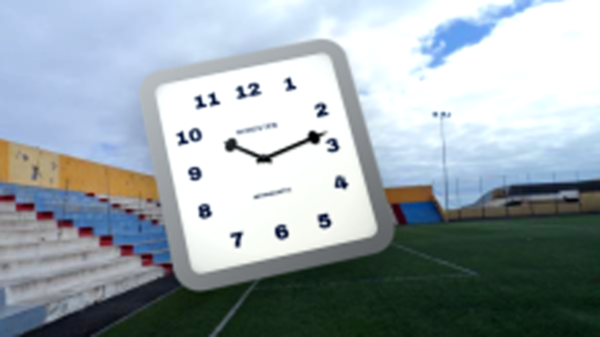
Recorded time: 10:13
